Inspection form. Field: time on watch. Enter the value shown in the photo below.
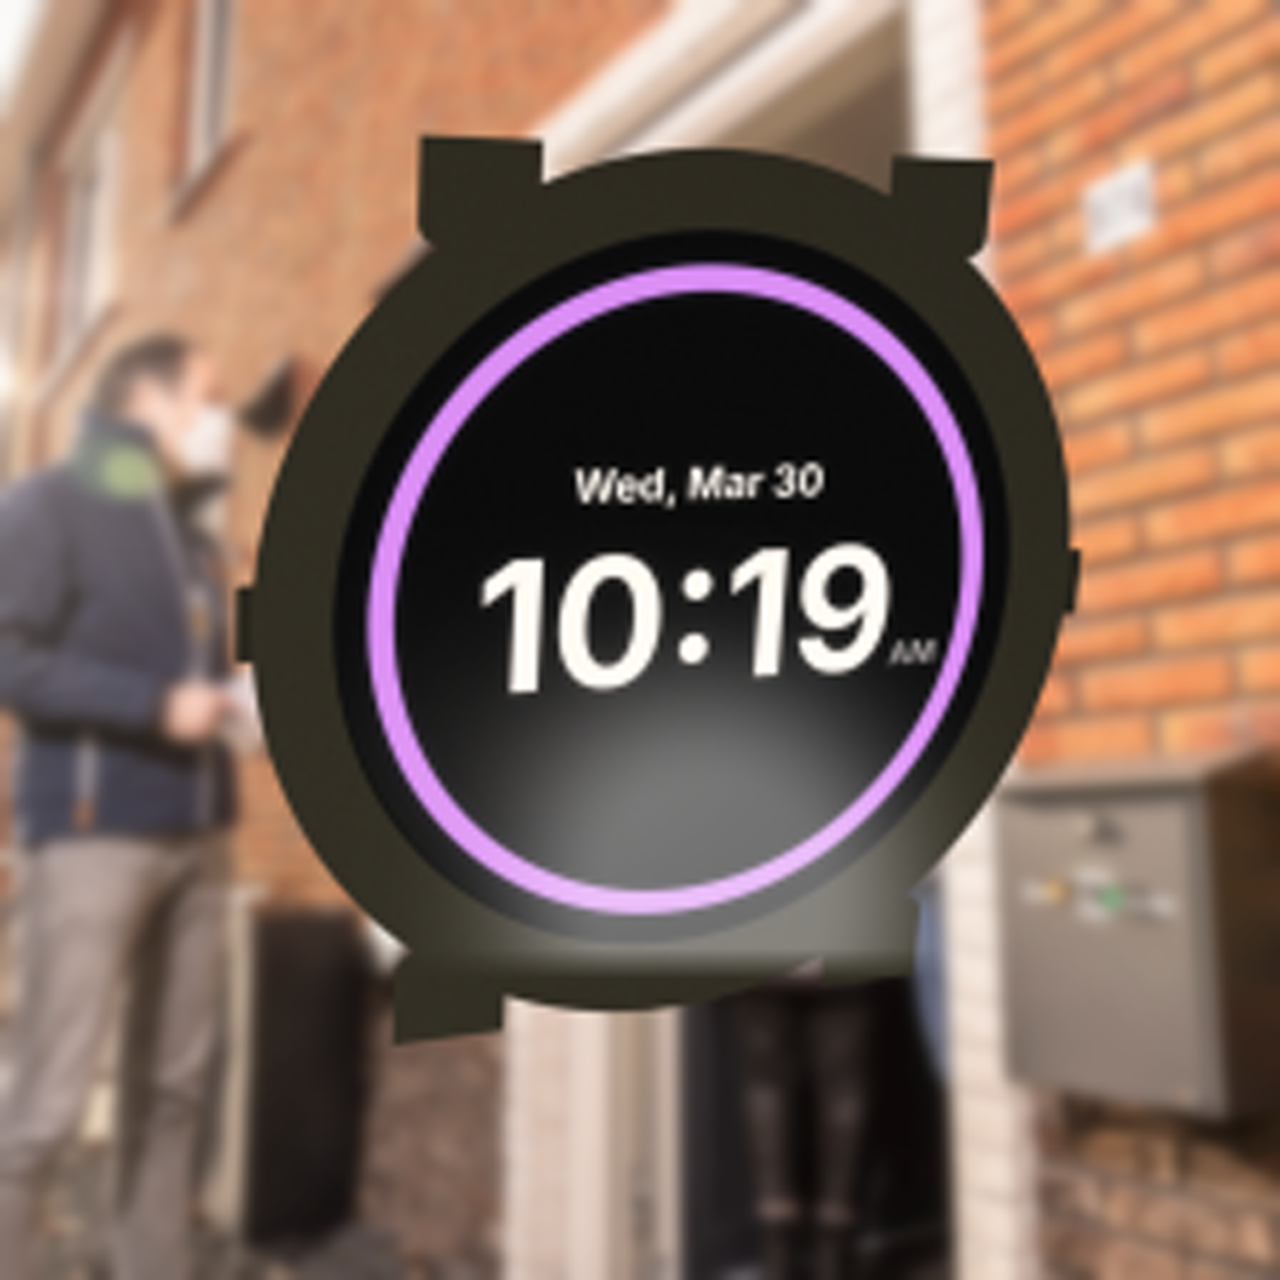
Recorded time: 10:19
